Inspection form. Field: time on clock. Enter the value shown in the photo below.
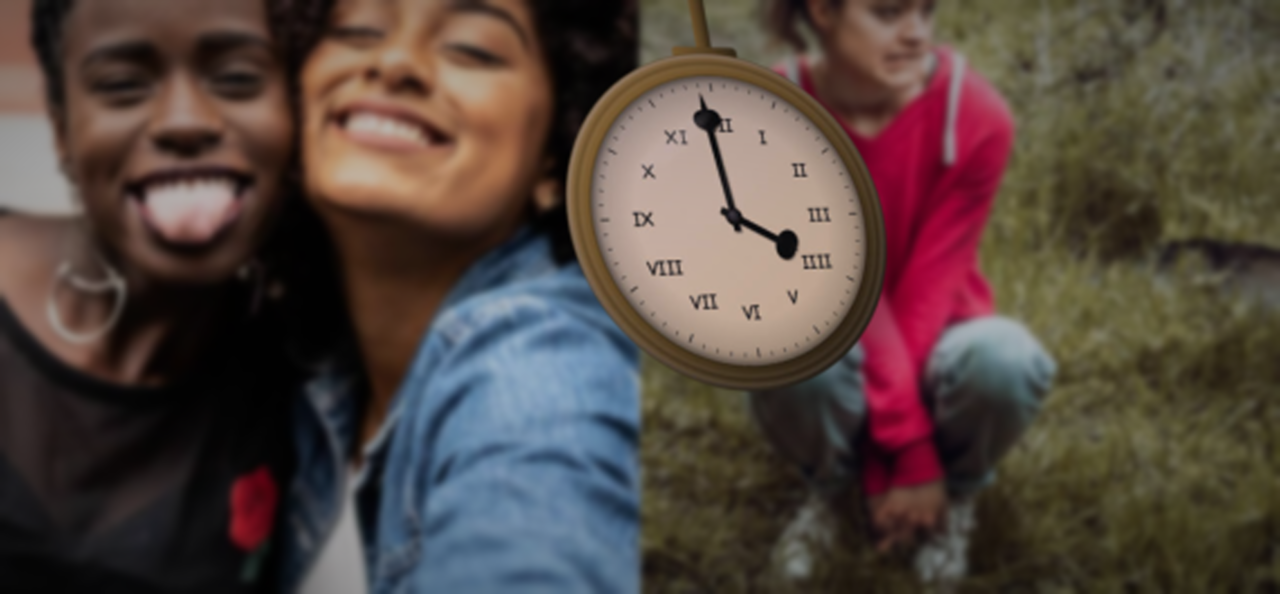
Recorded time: 3:59
